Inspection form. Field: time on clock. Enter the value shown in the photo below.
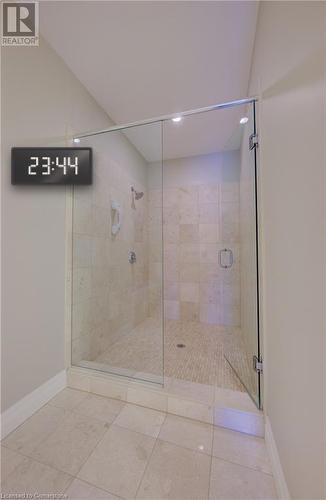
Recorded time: 23:44
